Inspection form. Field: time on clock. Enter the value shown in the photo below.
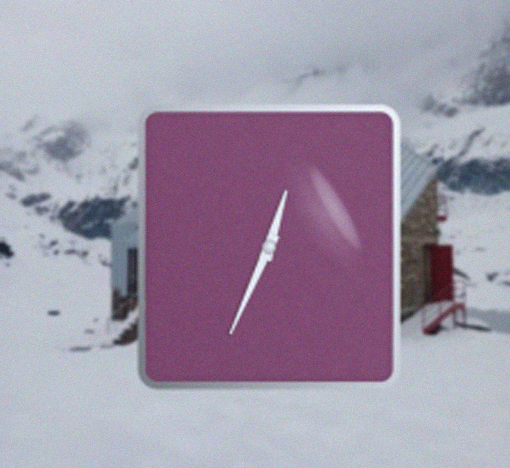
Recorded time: 12:34
